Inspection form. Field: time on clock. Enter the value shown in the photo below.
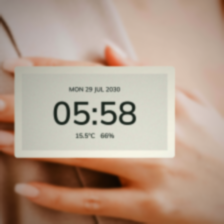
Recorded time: 5:58
